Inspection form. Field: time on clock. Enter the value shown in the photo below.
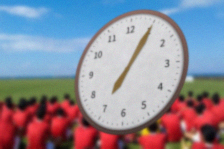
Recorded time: 7:05
